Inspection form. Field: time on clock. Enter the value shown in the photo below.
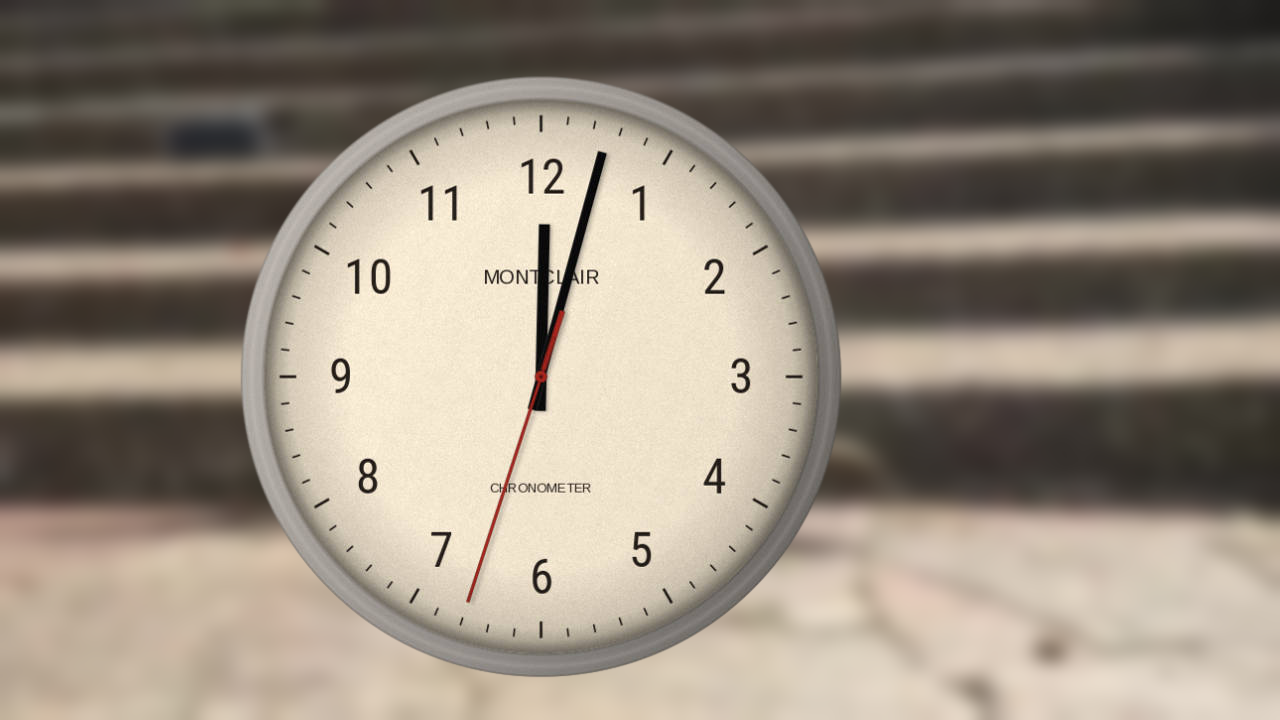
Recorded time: 12:02:33
